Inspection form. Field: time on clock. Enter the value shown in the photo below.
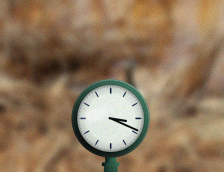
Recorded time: 3:19
